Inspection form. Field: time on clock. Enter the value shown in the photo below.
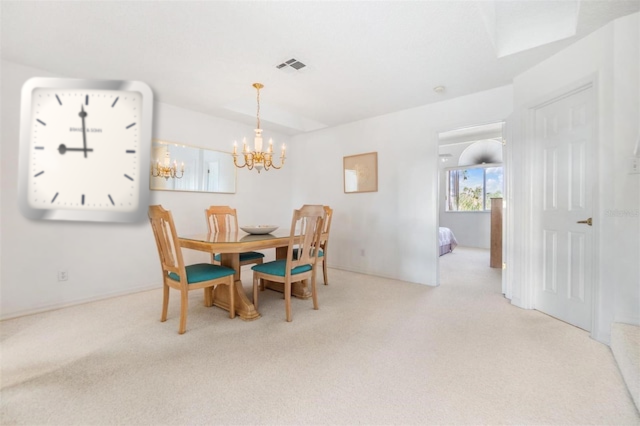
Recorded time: 8:59
